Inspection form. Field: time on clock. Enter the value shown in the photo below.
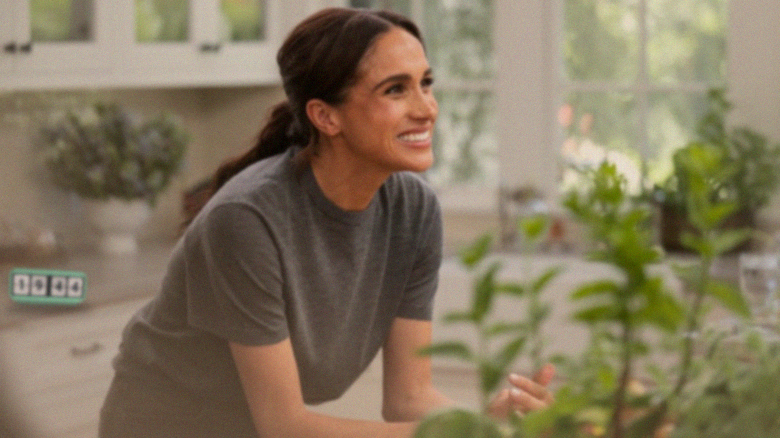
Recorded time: 19:44
